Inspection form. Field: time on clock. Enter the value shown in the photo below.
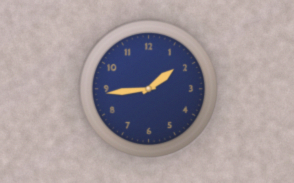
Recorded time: 1:44
